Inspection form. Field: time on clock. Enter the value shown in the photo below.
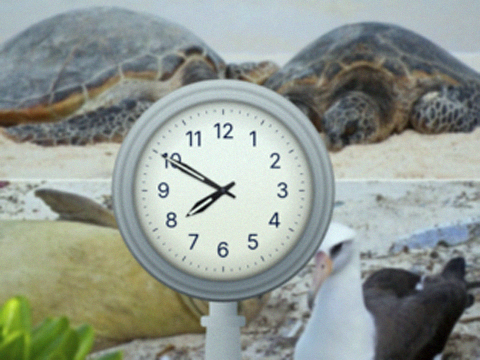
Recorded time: 7:50
